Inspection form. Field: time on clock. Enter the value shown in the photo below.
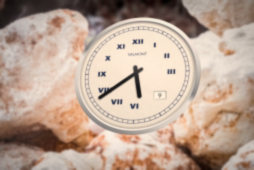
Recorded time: 5:39
